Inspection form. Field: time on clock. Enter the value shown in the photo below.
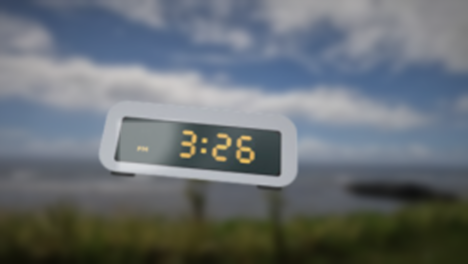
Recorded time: 3:26
